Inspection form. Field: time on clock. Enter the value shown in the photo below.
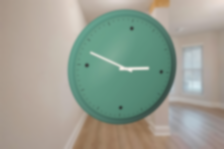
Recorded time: 2:48
